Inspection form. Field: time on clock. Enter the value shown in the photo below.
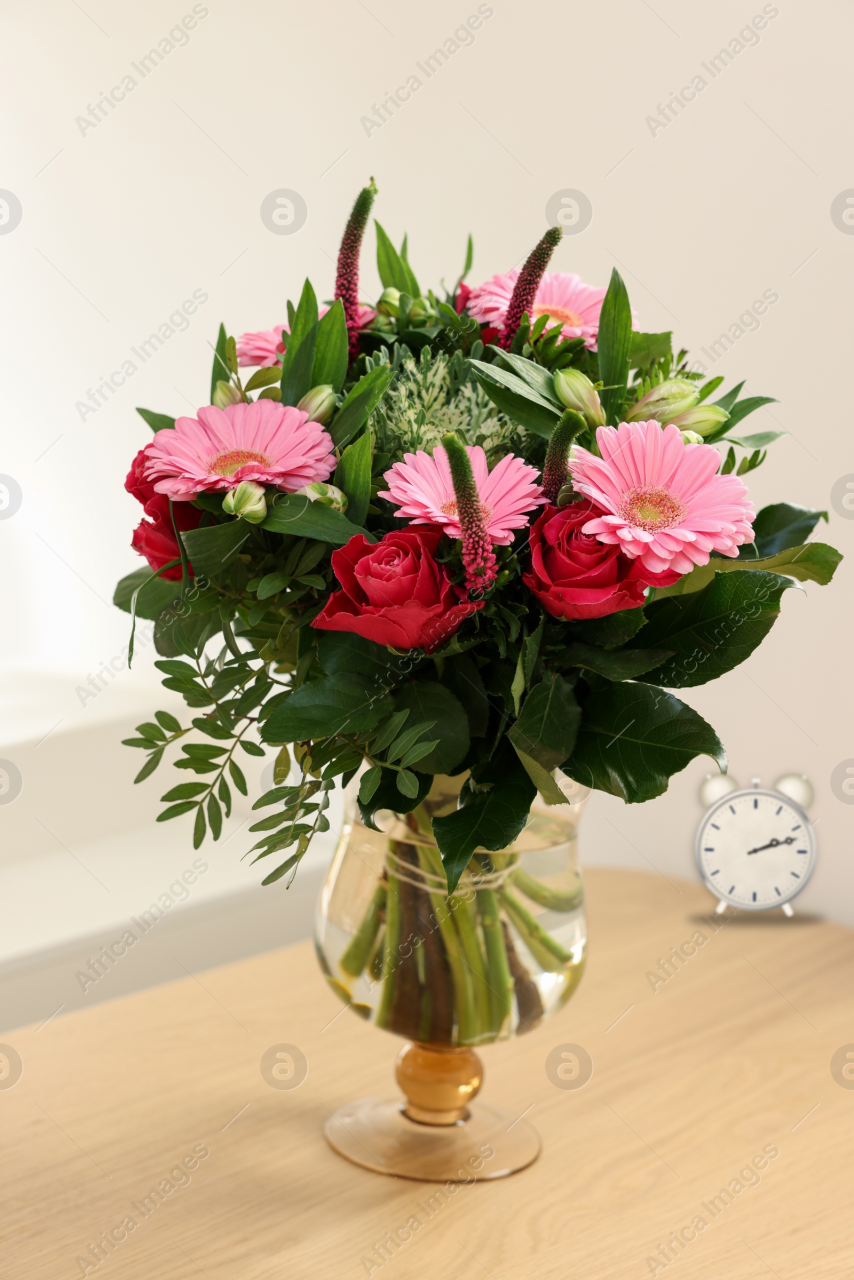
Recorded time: 2:12
